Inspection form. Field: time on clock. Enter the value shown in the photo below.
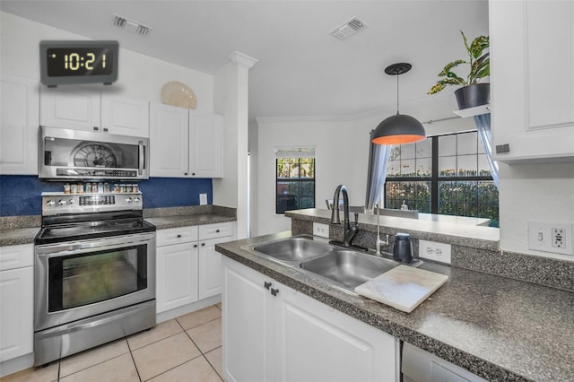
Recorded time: 10:21
